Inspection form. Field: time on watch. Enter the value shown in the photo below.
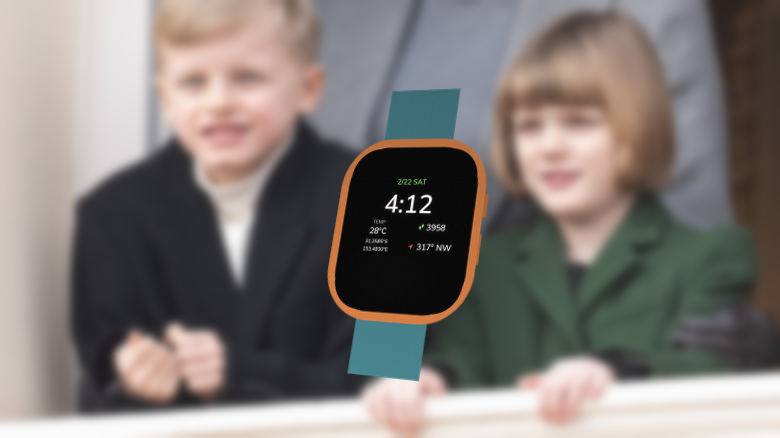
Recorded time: 4:12
